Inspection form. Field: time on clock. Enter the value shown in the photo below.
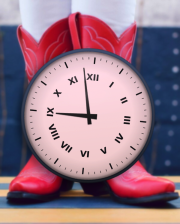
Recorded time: 8:58
